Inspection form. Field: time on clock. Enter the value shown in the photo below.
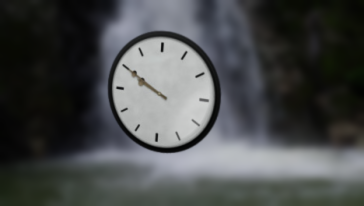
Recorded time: 9:50
